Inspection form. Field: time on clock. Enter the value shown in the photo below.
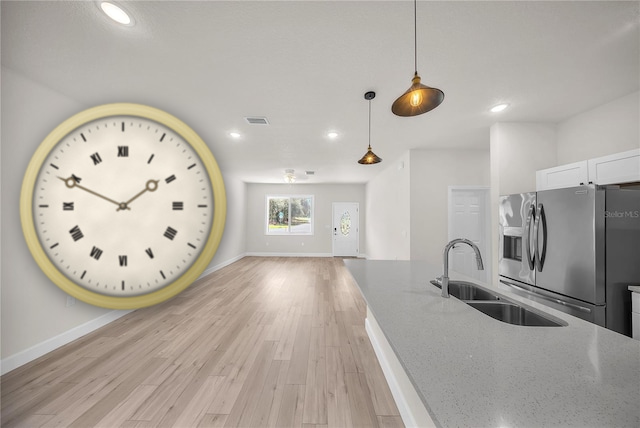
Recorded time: 1:49
